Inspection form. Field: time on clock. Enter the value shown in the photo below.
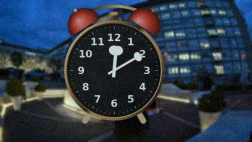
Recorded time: 12:10
